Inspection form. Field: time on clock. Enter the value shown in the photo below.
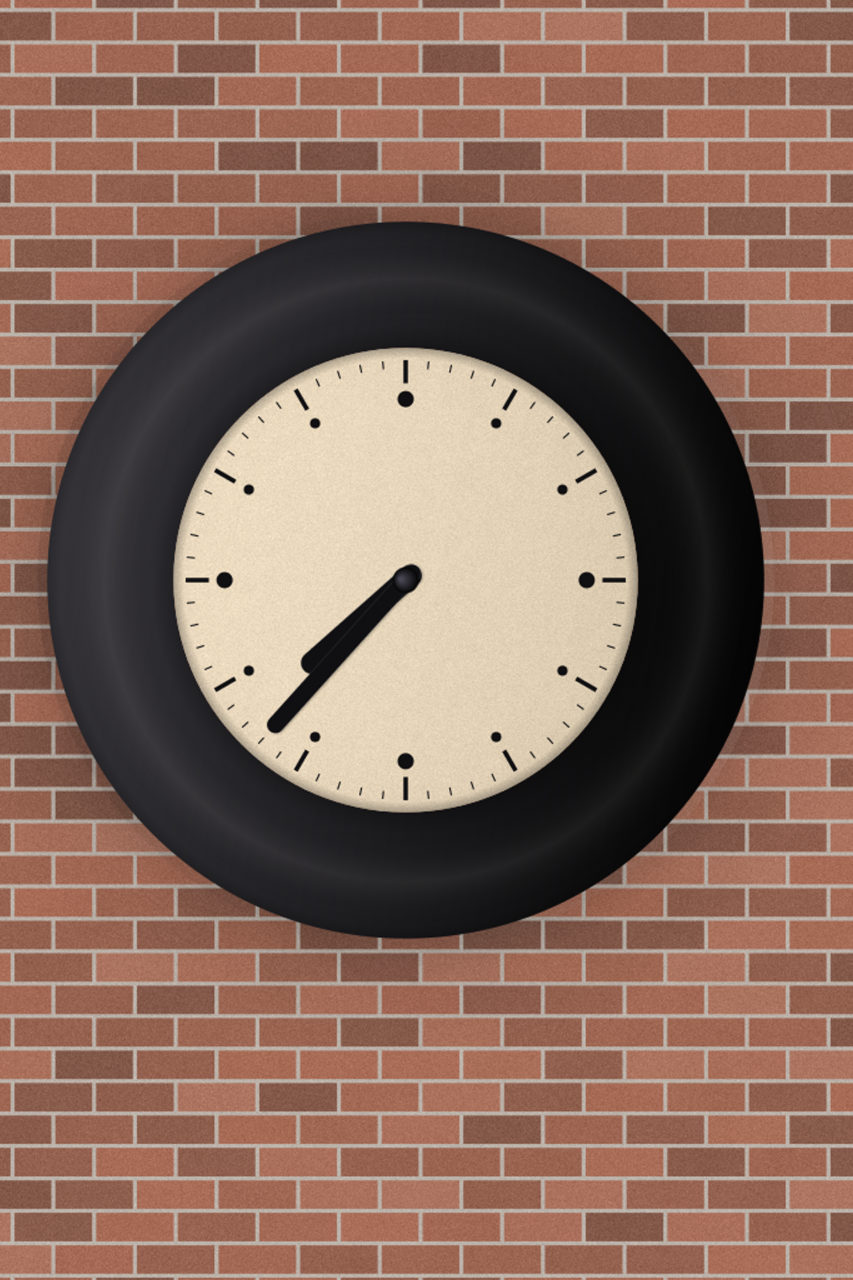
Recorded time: 7:37
